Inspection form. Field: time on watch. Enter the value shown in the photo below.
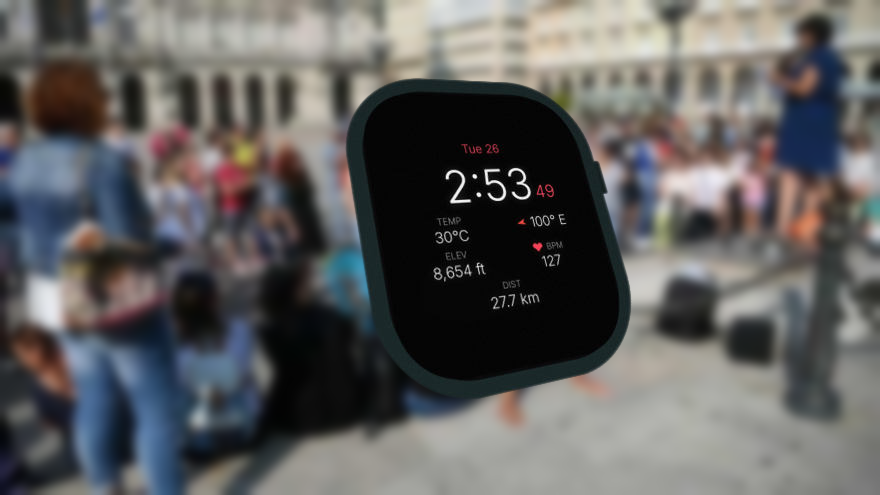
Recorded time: 2:53:49
